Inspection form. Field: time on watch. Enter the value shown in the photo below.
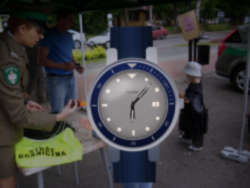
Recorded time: 6:07
